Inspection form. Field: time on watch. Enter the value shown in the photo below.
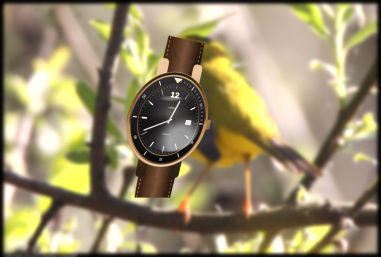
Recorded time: 12:41
